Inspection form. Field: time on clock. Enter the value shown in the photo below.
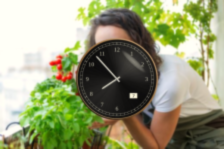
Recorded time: 7:53
